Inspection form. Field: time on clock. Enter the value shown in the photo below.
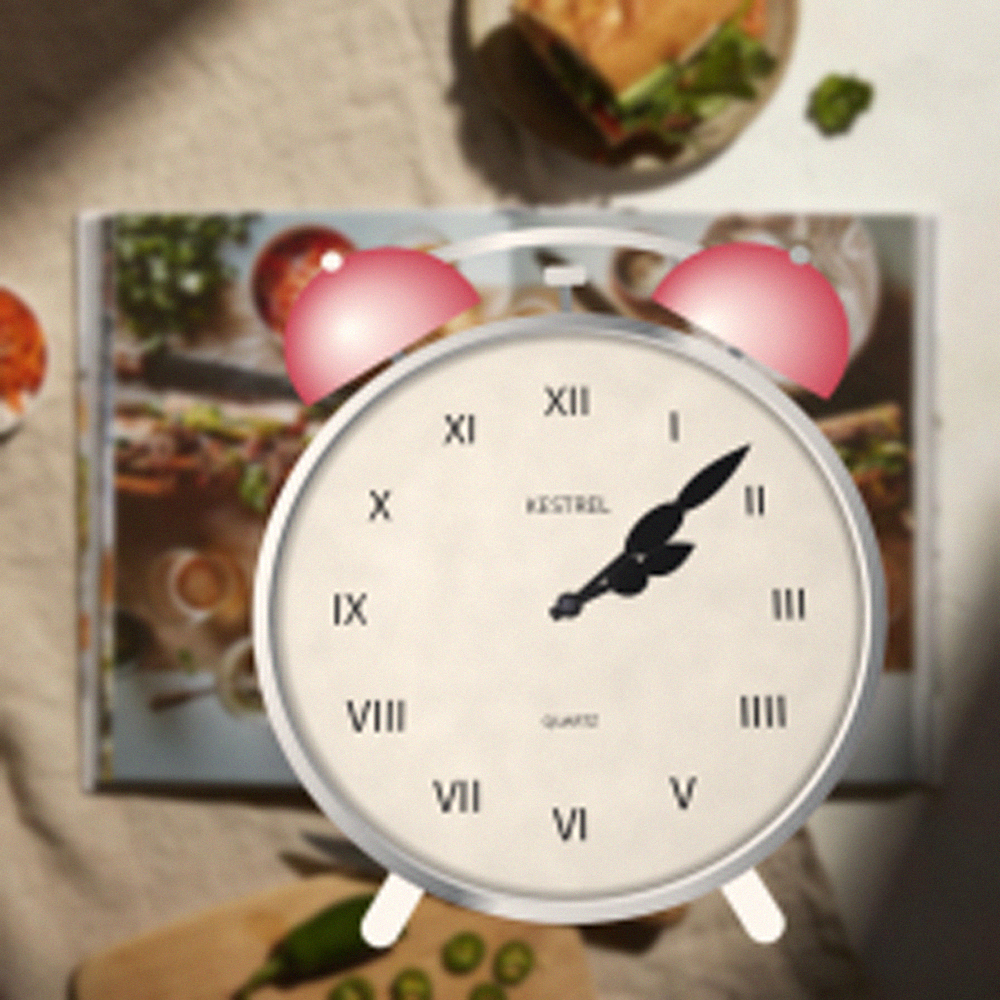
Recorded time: 2:08
